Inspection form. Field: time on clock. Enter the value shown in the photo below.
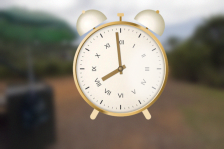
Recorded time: 7:59
